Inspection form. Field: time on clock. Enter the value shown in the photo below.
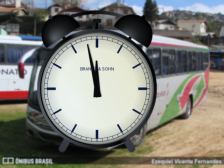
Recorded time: 11:58
